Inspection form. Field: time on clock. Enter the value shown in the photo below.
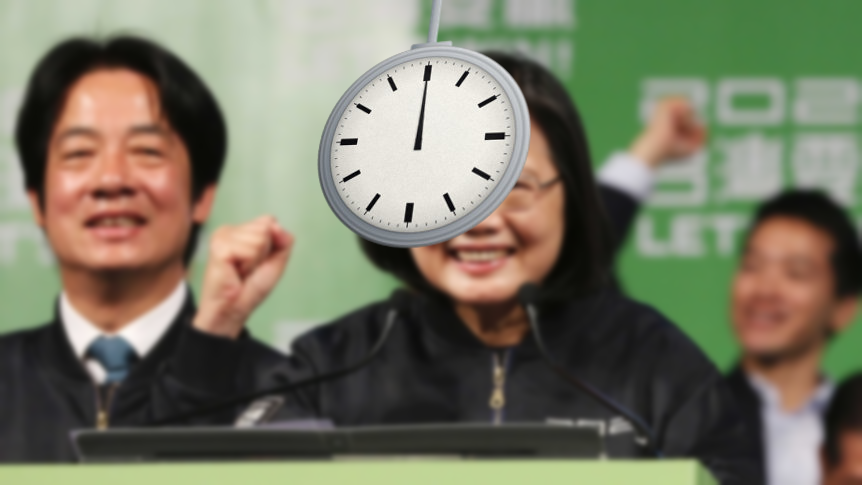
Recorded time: 12:00
